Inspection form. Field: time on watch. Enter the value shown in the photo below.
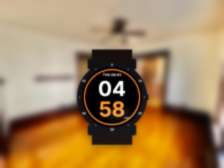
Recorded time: 4:58
